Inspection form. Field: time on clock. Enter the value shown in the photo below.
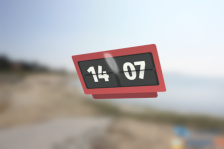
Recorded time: 14:07
